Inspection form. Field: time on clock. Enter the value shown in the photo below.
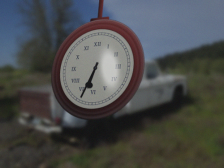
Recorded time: 6:34
